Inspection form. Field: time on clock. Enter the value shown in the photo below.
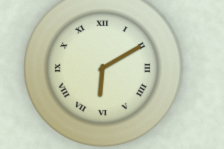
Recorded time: 6:10
